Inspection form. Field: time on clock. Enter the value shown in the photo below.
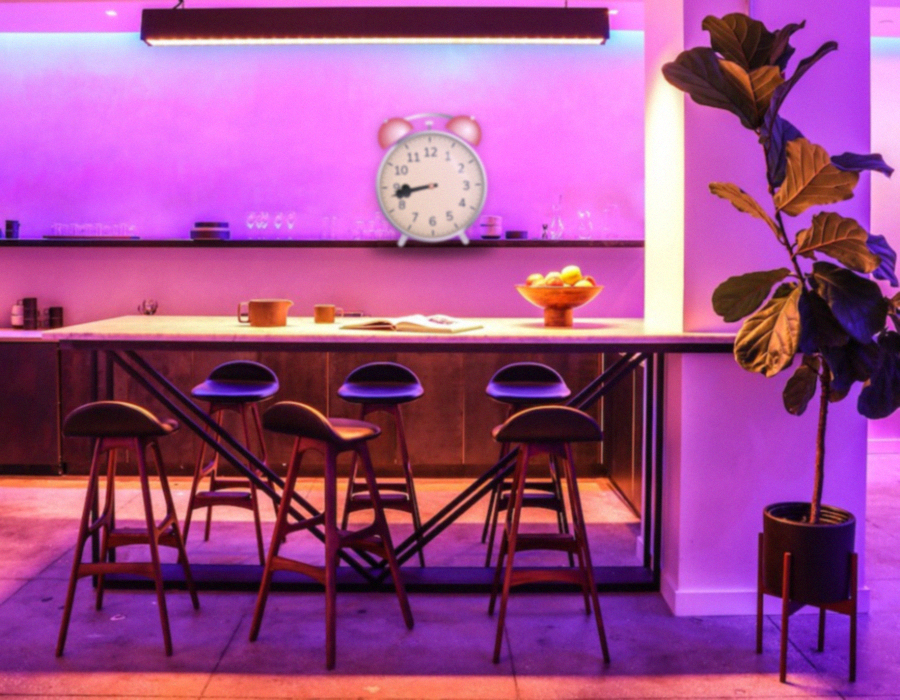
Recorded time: 8:43
